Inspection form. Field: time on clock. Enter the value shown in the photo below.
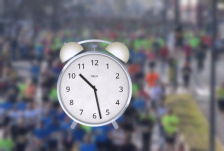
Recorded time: 10:28
